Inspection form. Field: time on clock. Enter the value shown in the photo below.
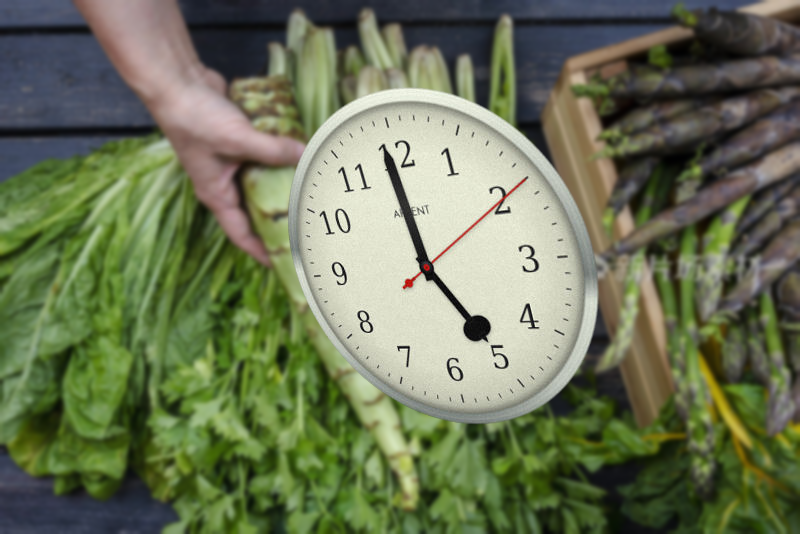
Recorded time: 4:59:10
